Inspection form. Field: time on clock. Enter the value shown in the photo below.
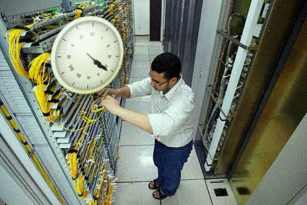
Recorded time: 4:21
